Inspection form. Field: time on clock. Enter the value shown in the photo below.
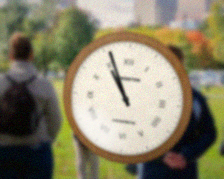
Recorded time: 10:56
